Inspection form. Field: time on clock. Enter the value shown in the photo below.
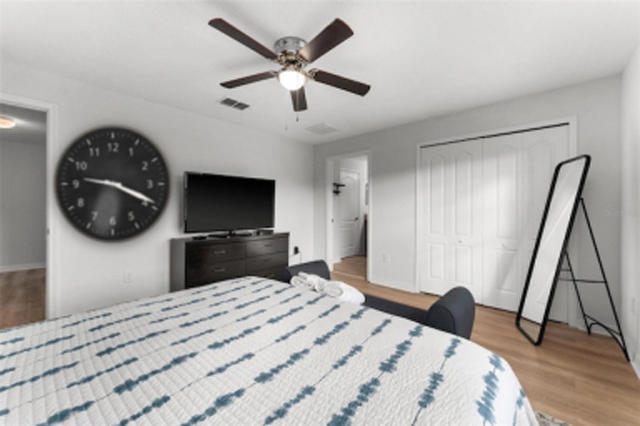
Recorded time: 9:19
